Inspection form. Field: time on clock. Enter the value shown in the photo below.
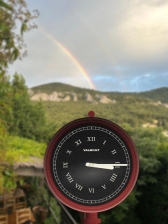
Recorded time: 3:15
